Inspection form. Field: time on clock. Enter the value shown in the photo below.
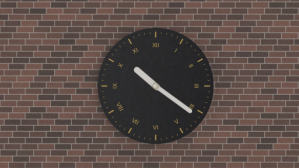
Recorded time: 10:21
